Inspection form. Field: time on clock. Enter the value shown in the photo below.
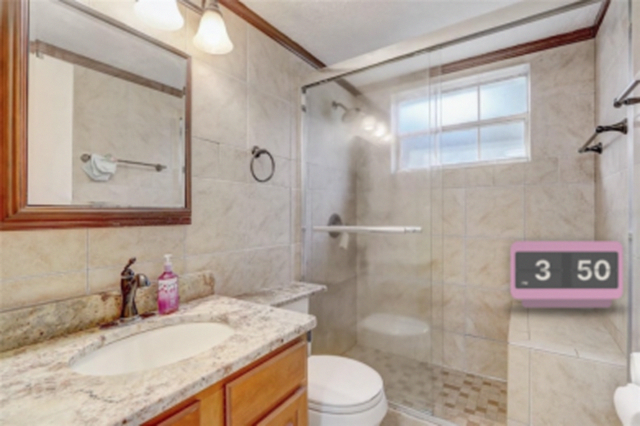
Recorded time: 3:50
